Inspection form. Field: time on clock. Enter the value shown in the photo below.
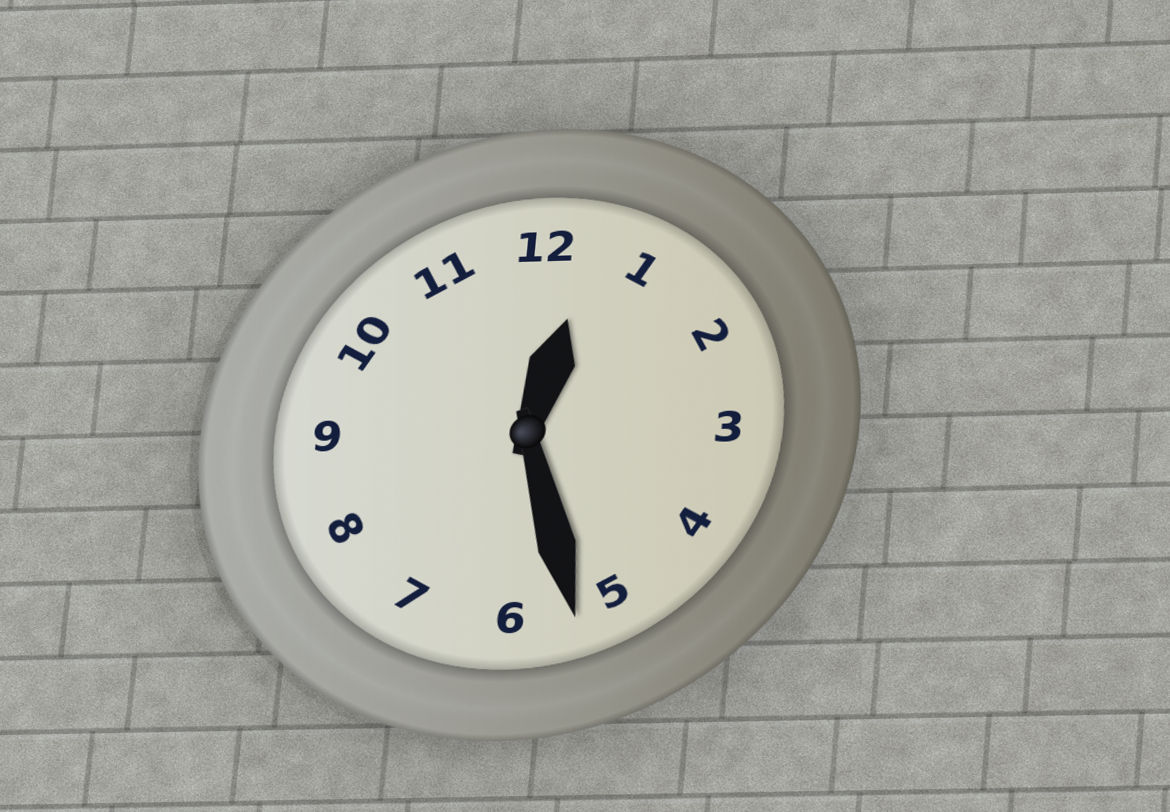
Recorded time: 12:27
